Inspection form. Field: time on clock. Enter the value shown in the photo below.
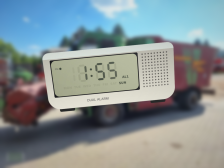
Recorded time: 1:55
